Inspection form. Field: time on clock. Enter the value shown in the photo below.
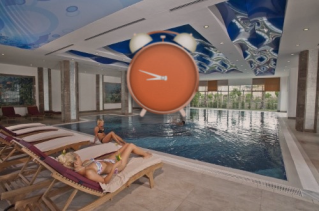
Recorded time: 8:48
